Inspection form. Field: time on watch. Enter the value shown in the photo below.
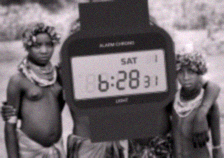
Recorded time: 6:28:31
